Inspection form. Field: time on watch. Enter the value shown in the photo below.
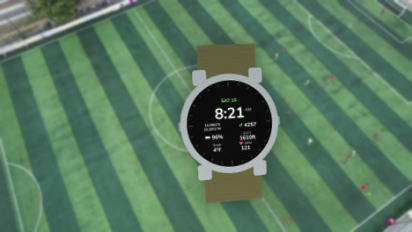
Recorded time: 8:21
